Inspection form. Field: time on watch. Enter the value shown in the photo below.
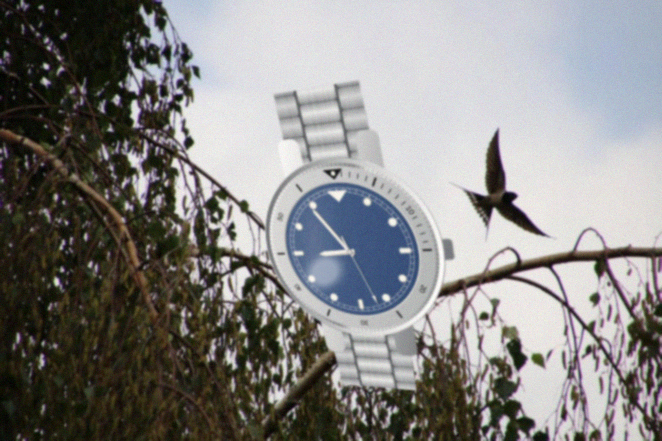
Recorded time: 8:54:27
